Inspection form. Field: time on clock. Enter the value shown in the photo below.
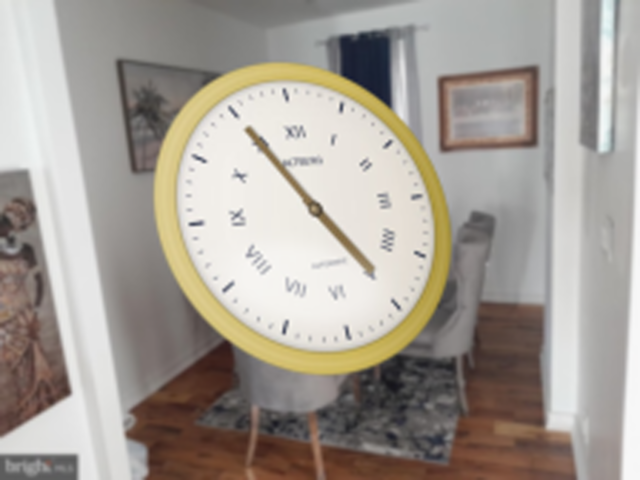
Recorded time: 4:55
